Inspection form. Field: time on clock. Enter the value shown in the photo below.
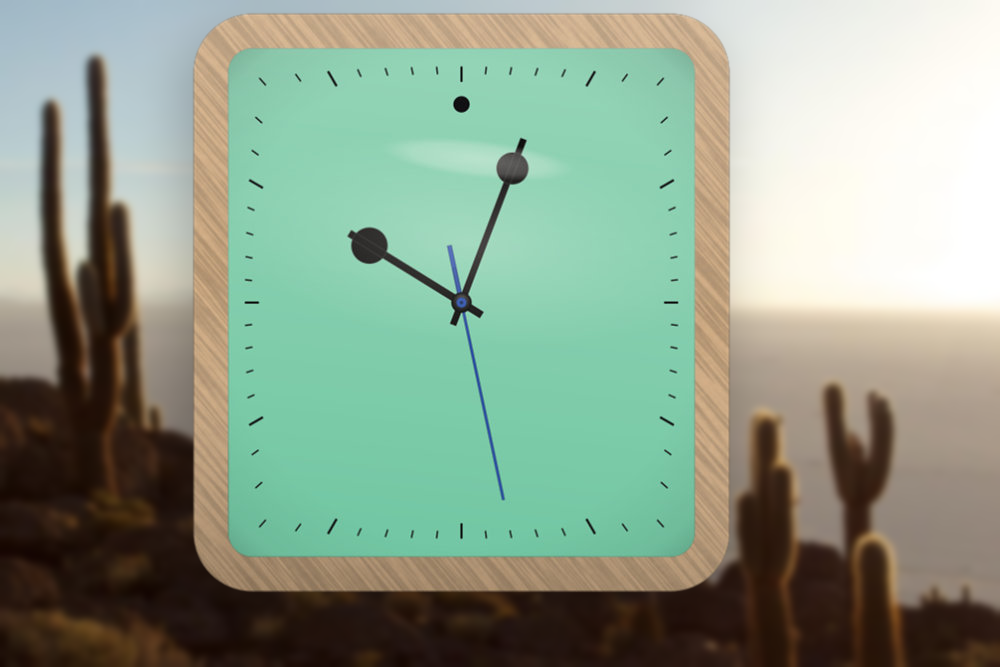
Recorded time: 10:03:28
